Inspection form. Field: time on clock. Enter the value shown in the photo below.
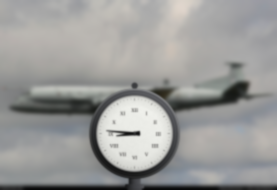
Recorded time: 8:46
